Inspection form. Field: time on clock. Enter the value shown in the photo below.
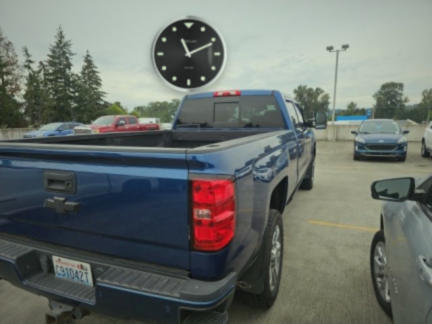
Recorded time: 11:11
